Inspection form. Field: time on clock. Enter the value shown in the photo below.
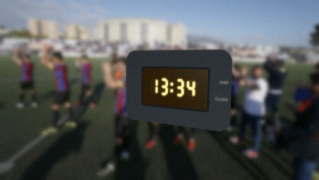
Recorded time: 13:34
